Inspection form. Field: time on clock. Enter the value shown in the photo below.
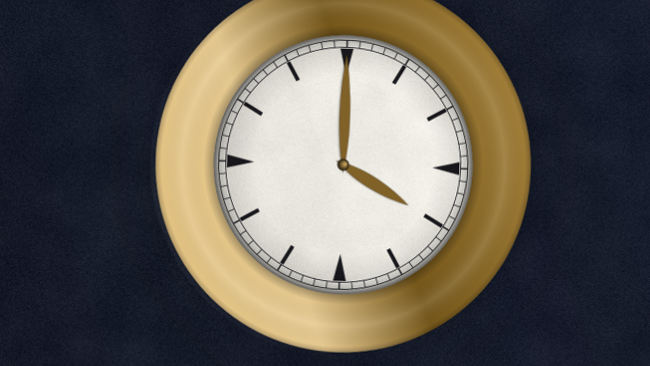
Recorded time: 4:00
